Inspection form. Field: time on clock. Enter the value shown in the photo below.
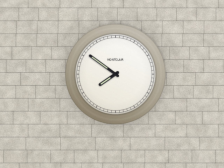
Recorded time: 7:51
